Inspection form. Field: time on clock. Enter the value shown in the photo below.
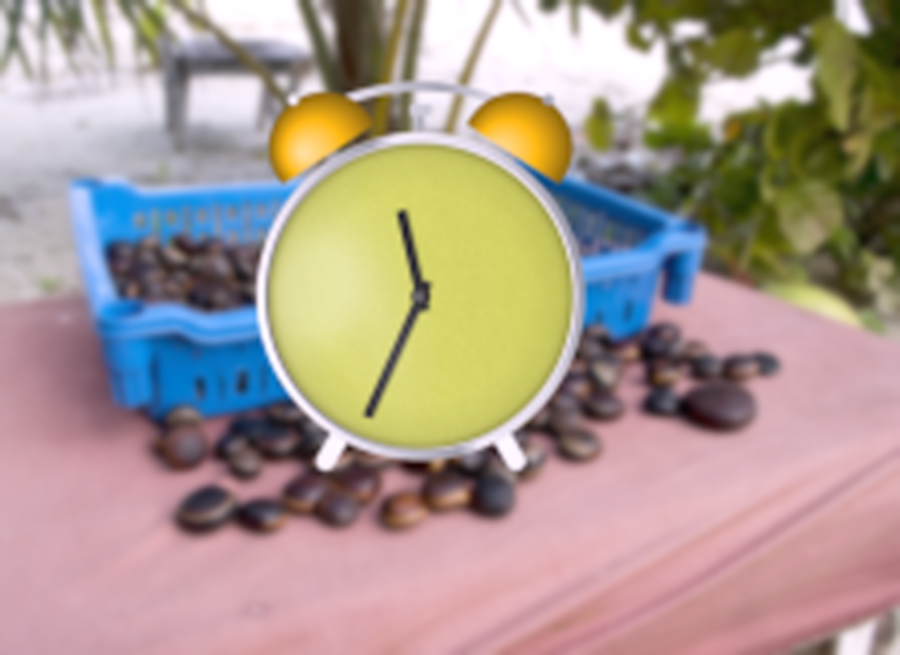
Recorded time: 11:34
